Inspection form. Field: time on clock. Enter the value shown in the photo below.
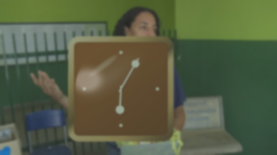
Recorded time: 6:05
